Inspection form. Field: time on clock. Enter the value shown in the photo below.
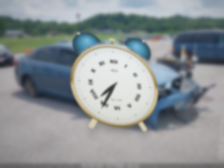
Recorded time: 7:35
